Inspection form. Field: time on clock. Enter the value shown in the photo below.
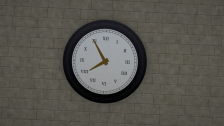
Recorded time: 7:55
